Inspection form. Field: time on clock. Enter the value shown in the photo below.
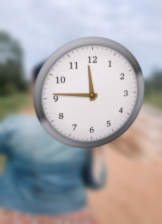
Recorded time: 11:46
